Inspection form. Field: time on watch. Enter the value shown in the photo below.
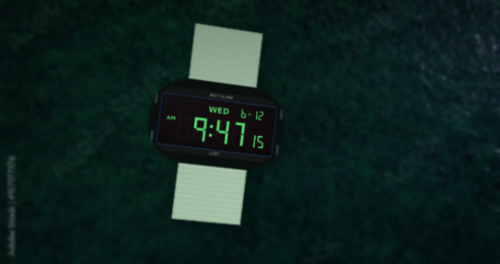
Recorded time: 9:47:15
